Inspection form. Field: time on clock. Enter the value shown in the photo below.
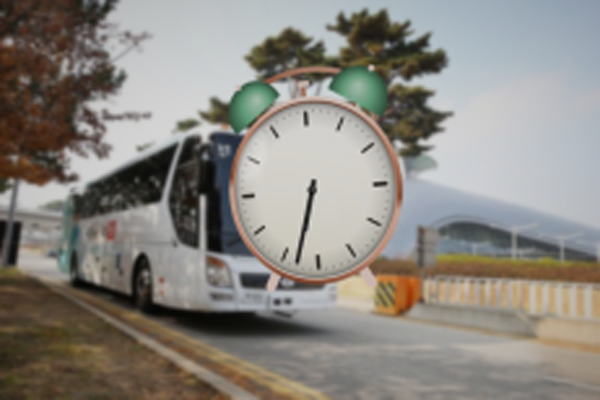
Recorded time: 6:33
